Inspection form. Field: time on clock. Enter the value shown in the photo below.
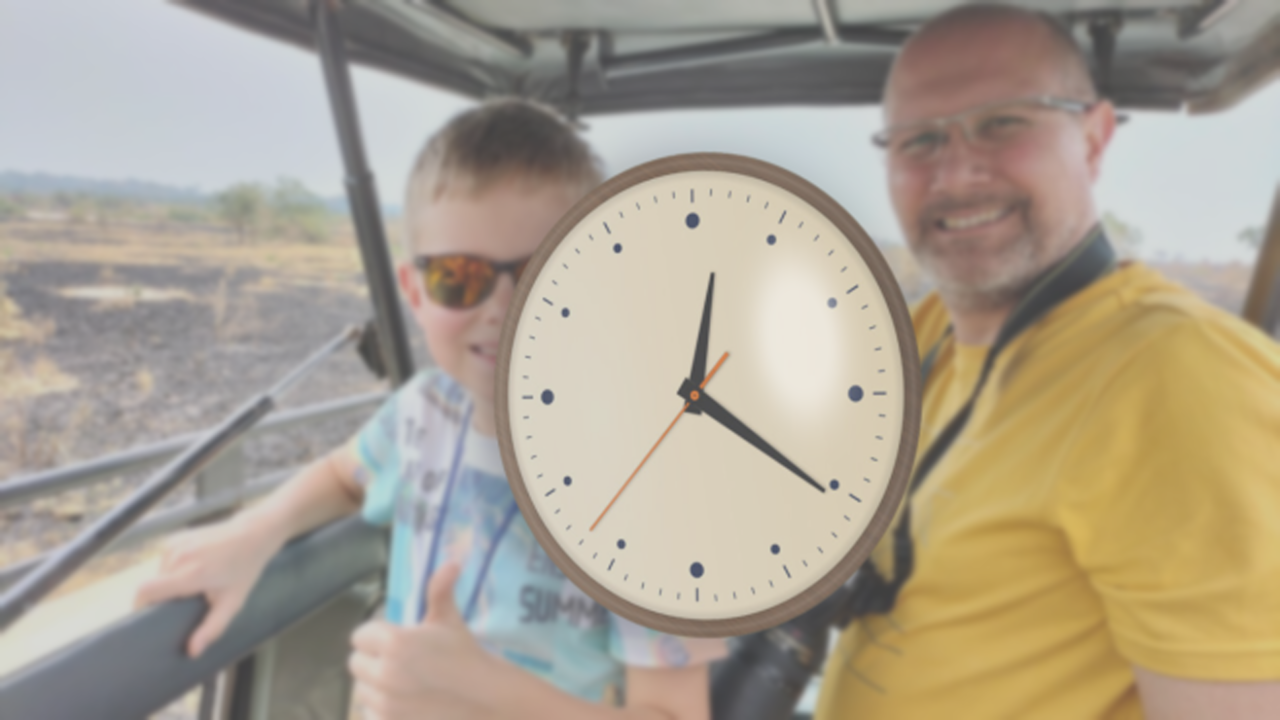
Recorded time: 12:20:37
